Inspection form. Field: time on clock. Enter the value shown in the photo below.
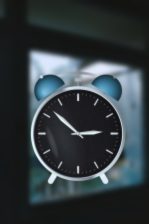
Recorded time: 2:52
